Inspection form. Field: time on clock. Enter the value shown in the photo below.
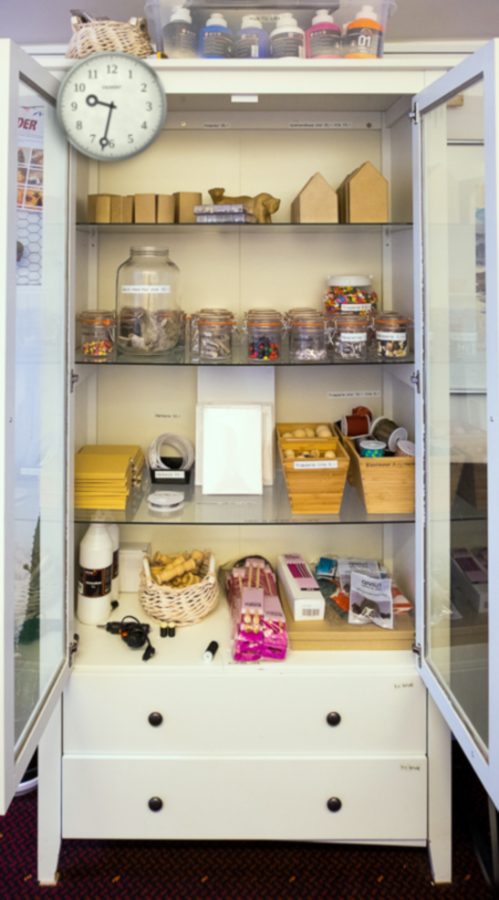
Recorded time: 9:32
